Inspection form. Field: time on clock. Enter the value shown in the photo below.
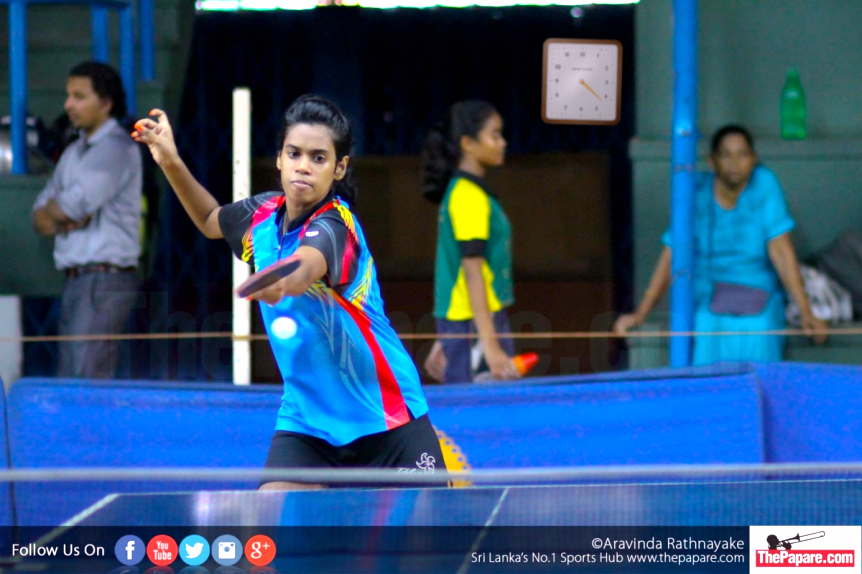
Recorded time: 4:22
